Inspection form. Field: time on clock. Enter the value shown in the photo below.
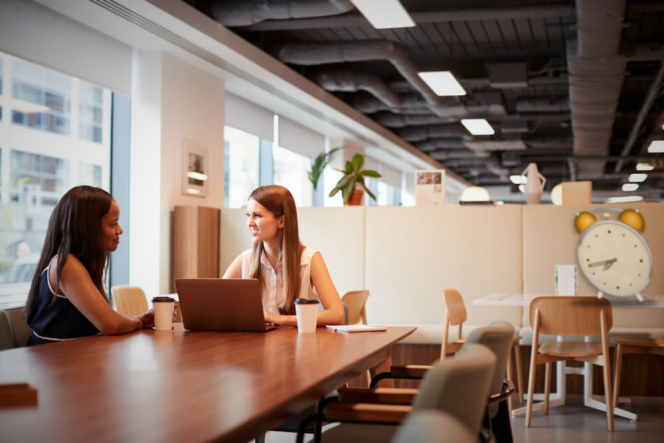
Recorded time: 7:43
